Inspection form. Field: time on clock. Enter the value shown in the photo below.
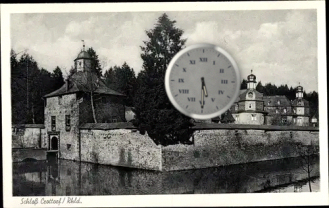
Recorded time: 5:30
